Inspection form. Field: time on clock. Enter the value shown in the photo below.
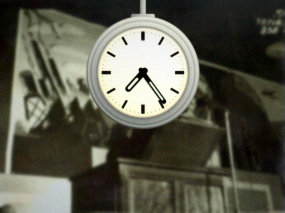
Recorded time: 7:24
